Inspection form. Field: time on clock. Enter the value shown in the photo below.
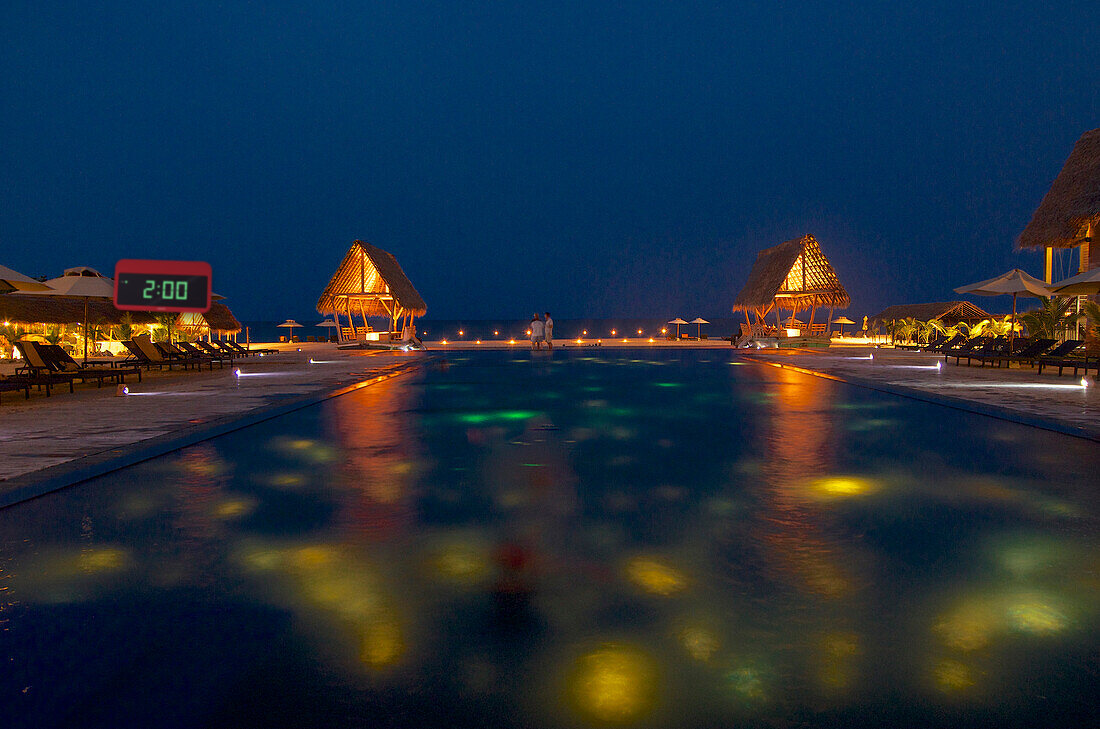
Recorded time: 2:00
